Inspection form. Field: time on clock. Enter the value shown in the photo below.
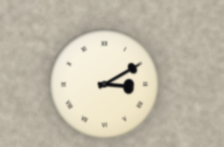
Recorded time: 3:10
